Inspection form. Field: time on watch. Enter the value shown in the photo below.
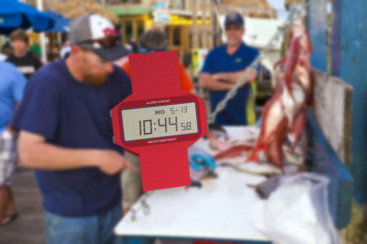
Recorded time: 10:44:58
